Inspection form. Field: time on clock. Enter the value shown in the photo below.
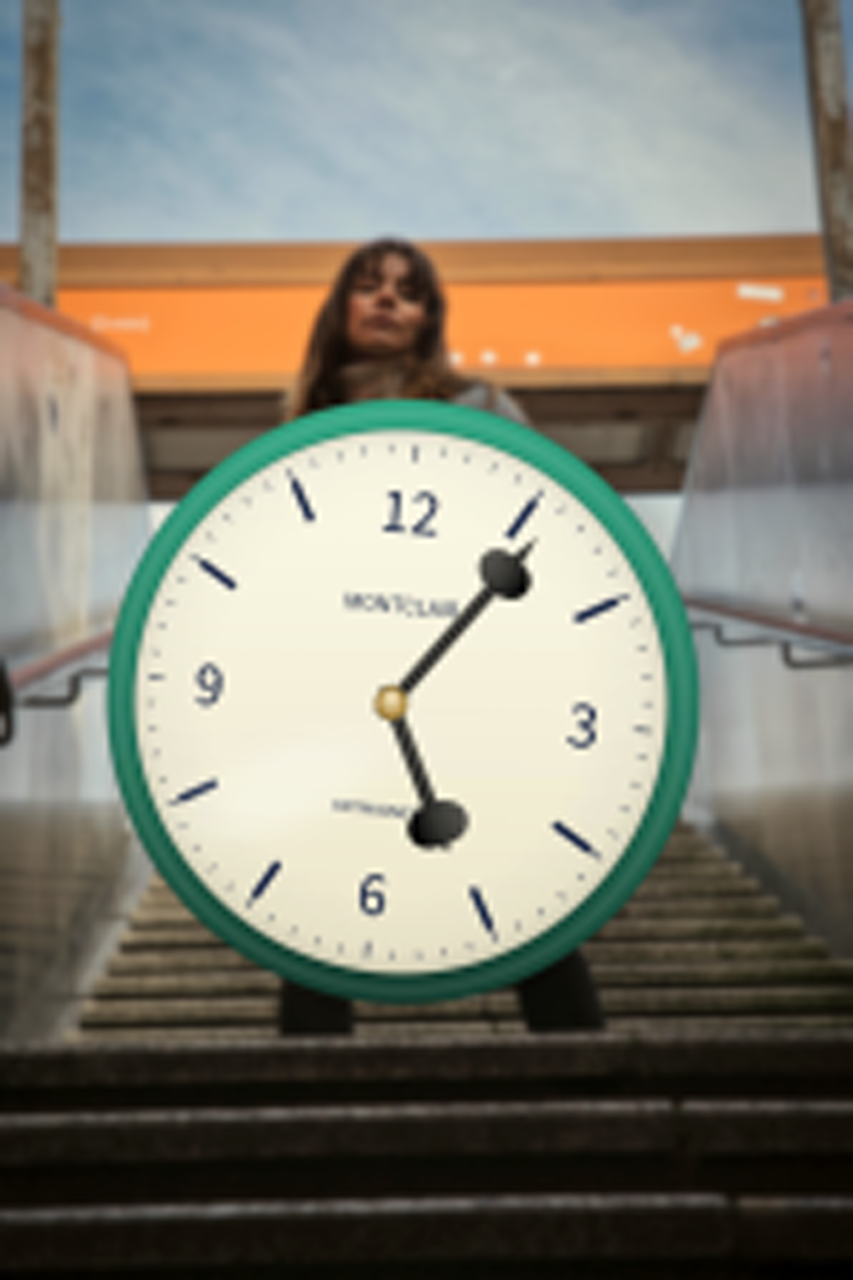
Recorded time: 5:06
